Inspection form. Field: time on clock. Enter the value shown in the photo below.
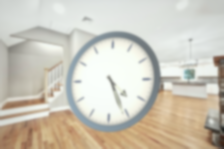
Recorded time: 4:26
